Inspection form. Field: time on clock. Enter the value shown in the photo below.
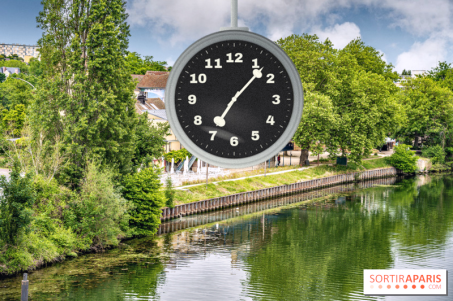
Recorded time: 7:07
